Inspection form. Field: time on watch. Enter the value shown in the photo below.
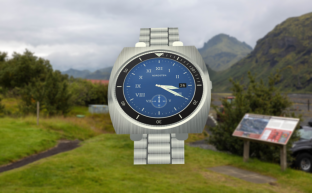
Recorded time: 3:20
